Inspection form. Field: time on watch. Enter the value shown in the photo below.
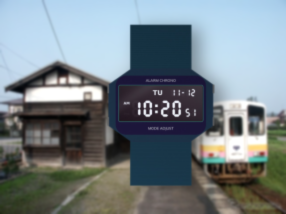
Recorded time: 10:20
